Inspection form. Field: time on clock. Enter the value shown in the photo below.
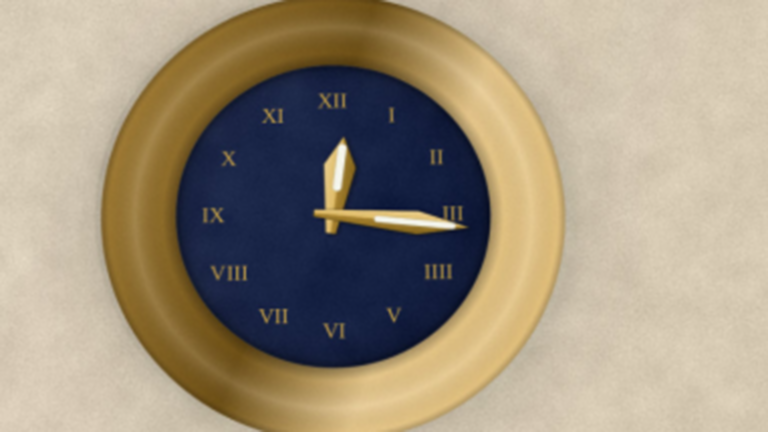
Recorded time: 12:16
